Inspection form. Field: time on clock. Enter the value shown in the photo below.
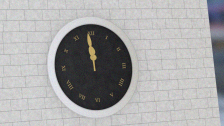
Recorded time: 11:59
